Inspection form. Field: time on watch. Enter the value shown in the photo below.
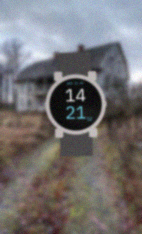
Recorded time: 14:21
